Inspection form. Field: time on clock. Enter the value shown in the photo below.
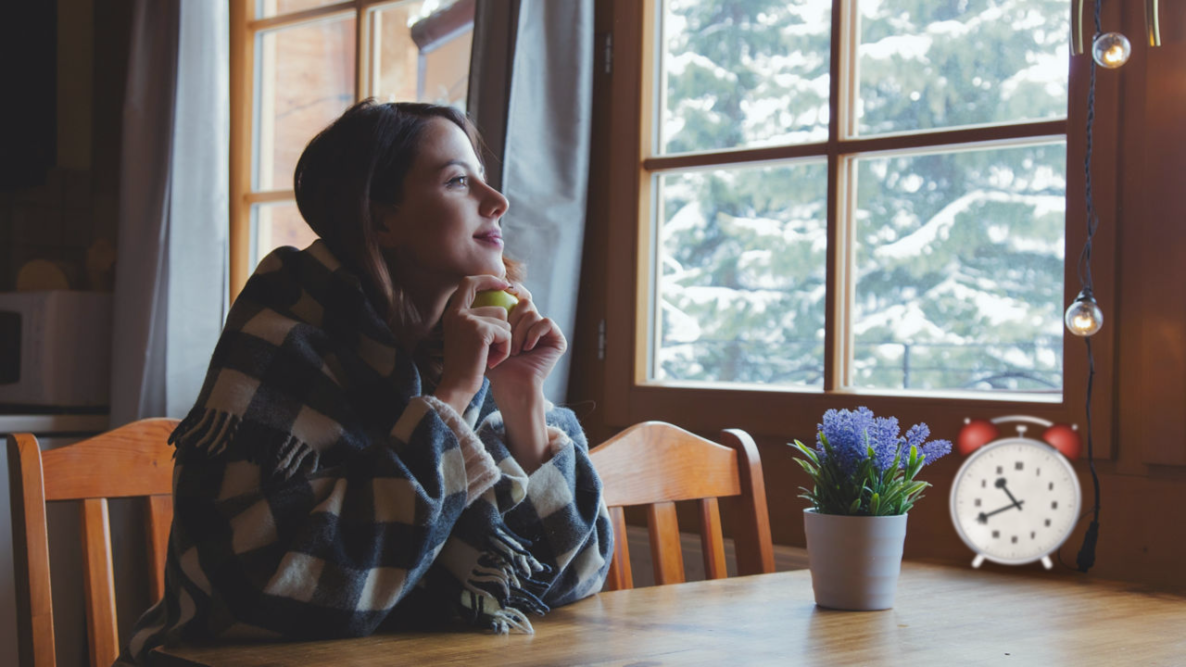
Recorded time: 10:41
